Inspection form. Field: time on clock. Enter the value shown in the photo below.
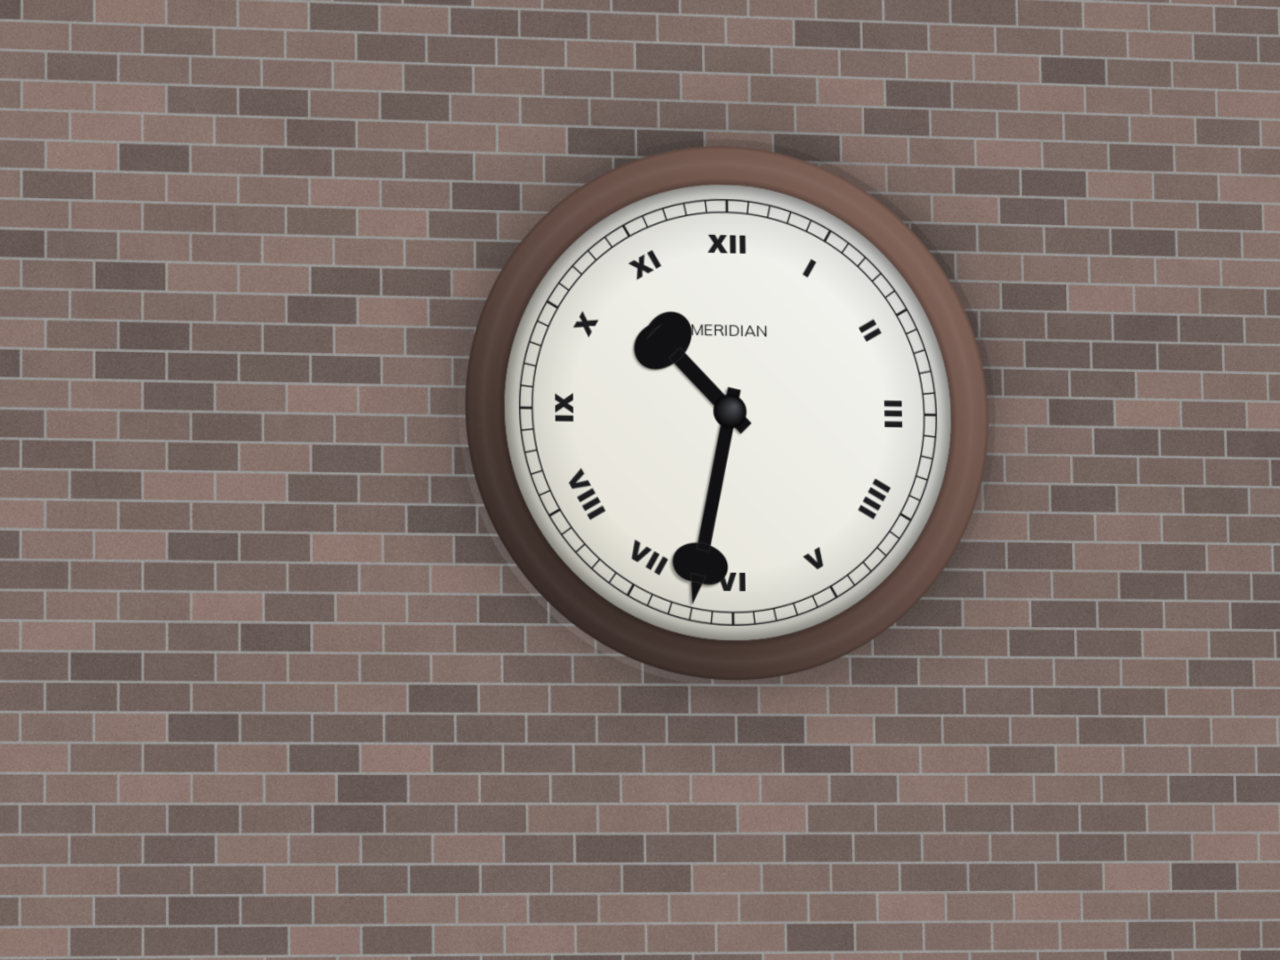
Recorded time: 10:32
